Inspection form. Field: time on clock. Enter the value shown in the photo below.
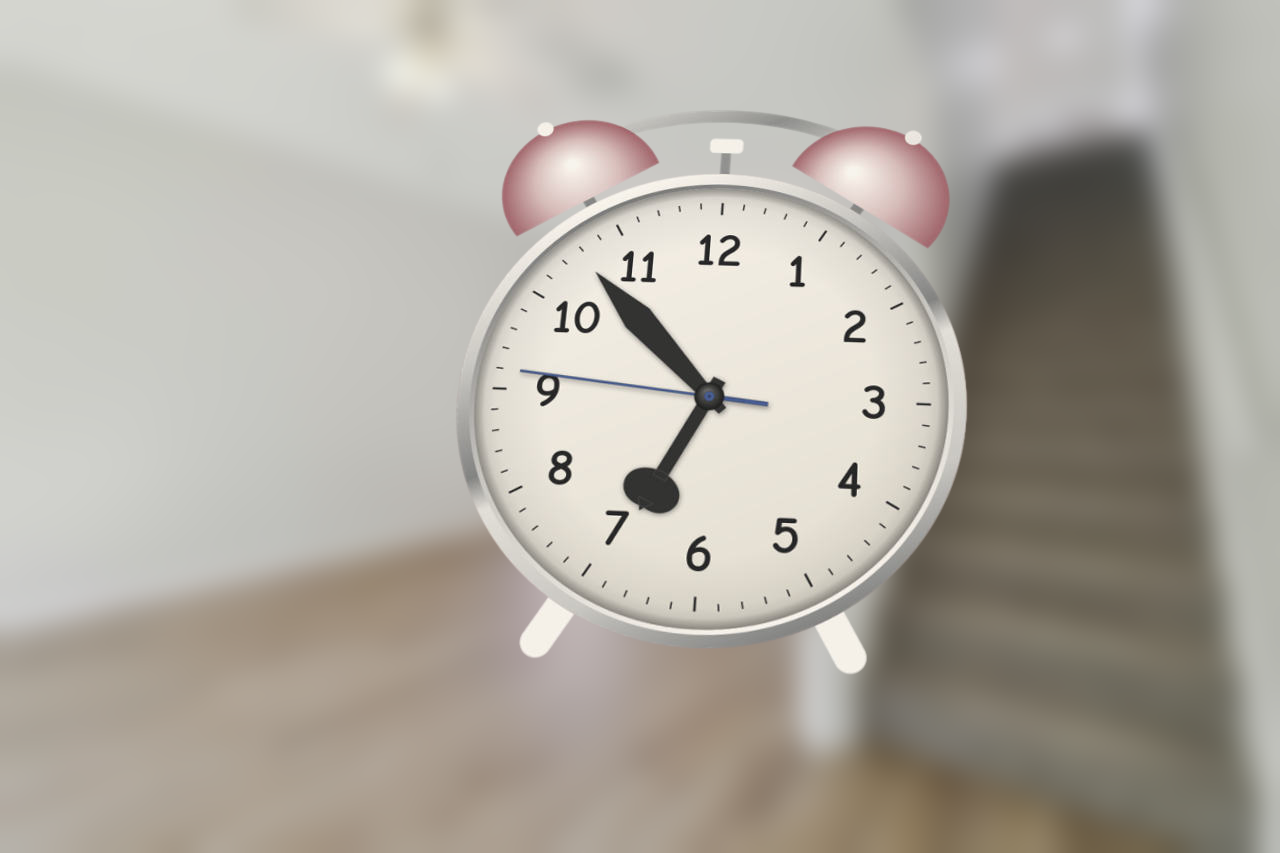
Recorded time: 6:52:46
